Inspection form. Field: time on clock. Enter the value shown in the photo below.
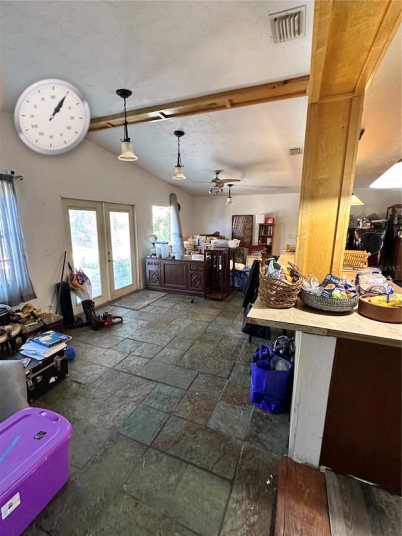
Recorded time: 1:05
